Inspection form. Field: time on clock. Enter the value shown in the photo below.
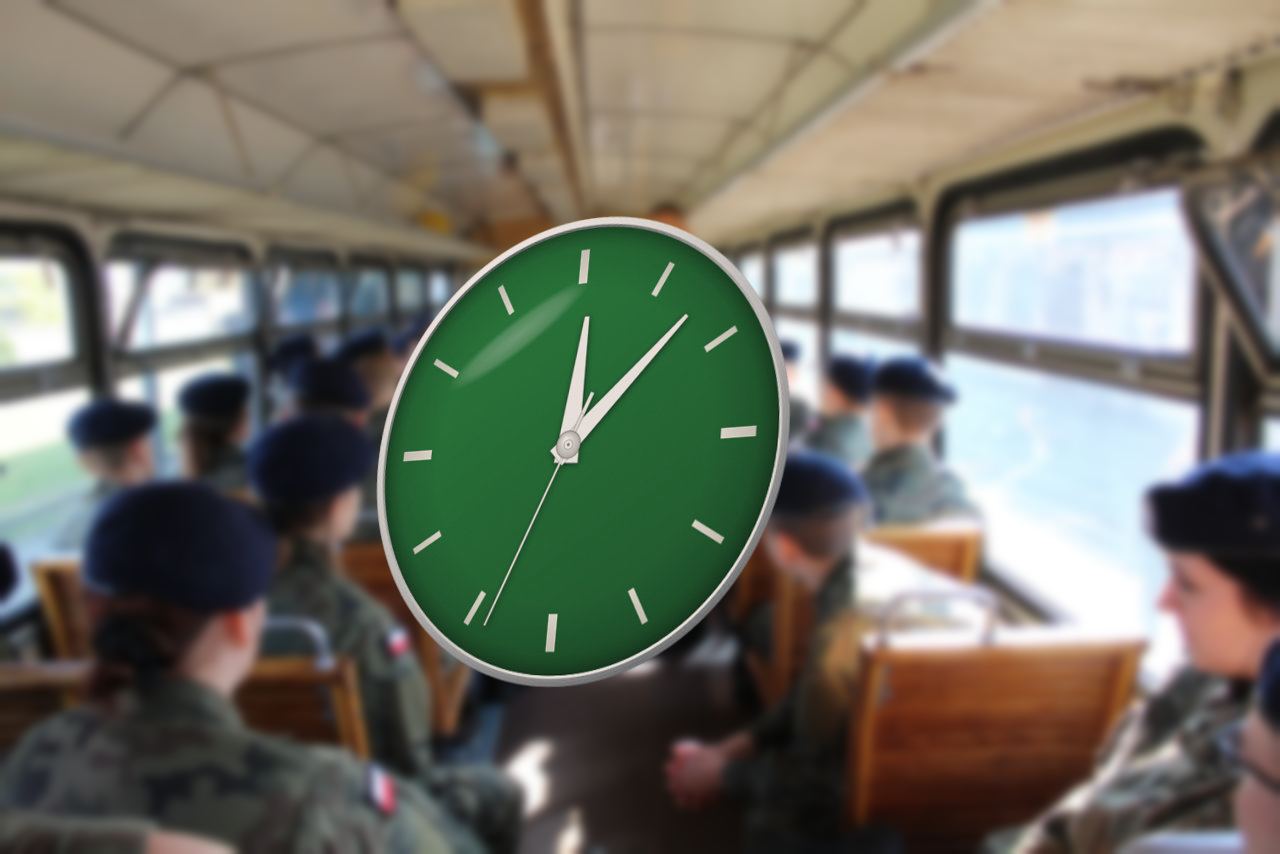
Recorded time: 12:07:34
